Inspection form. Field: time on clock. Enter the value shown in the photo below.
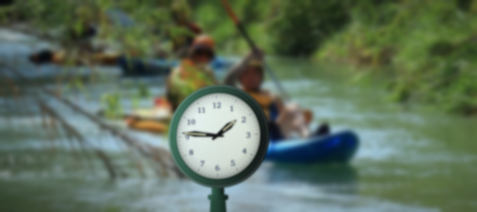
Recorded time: 1:46
